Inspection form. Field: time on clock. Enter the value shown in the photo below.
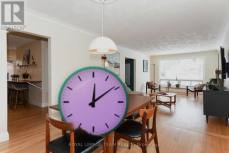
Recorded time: 12:09
